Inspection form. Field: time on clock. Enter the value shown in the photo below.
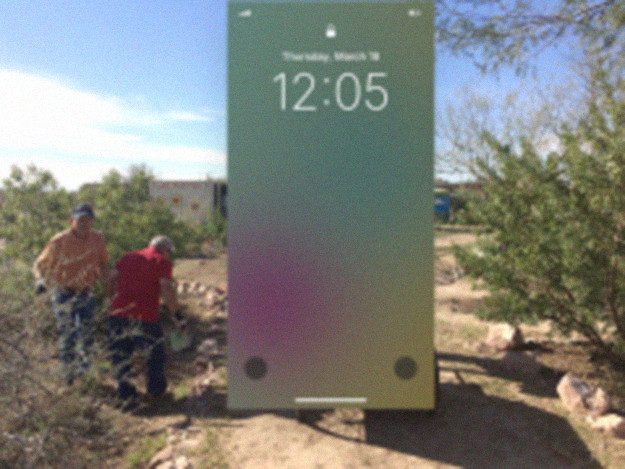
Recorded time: 12:05
